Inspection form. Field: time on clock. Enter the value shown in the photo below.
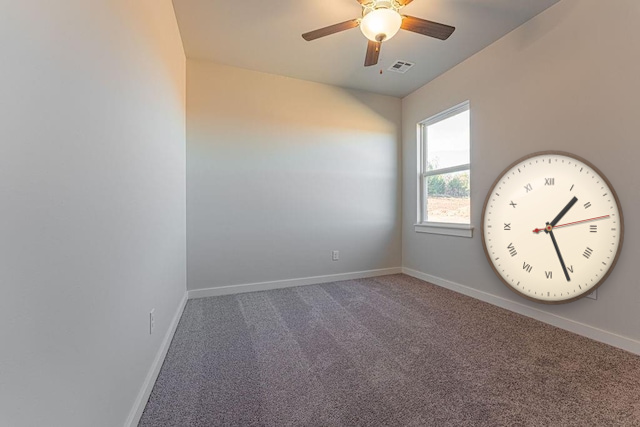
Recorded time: 1:26:13
